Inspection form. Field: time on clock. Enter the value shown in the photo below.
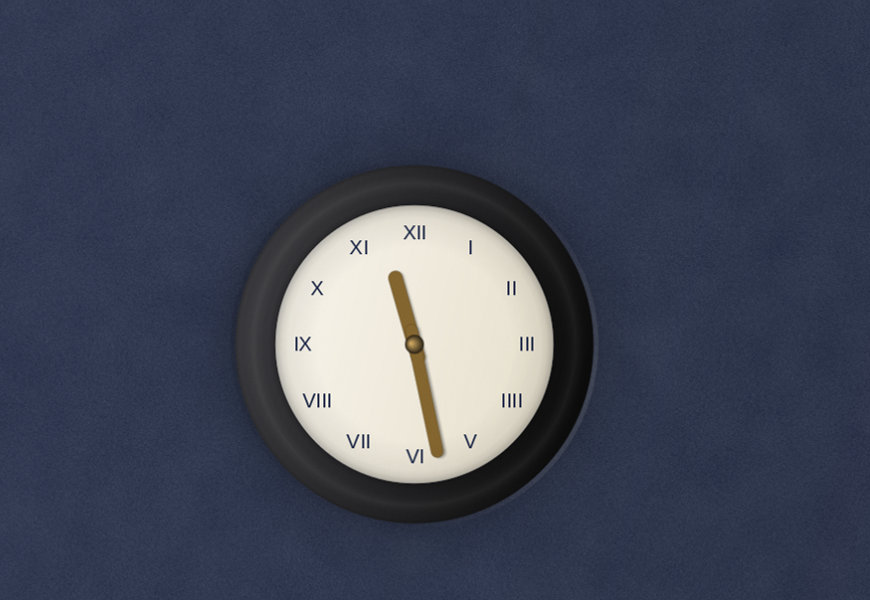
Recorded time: 11:28
